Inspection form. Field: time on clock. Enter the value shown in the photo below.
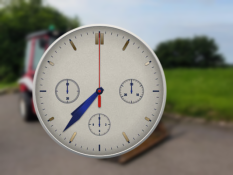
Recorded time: 7:37
